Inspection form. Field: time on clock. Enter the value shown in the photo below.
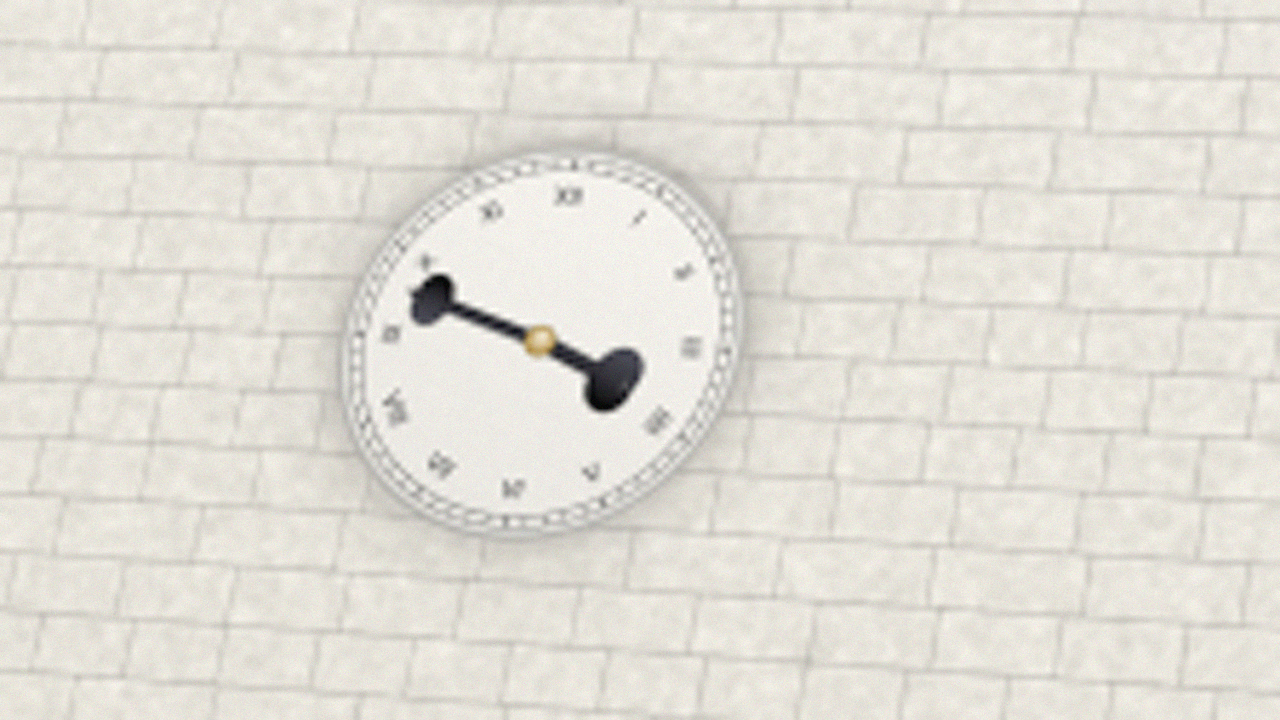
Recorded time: 3:48
